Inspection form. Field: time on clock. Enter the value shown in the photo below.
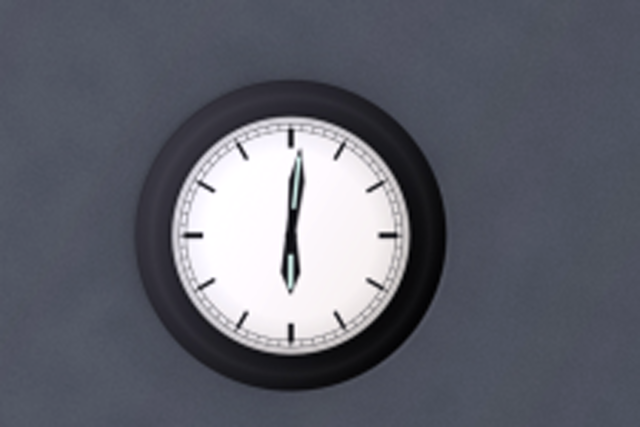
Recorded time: 6:01
